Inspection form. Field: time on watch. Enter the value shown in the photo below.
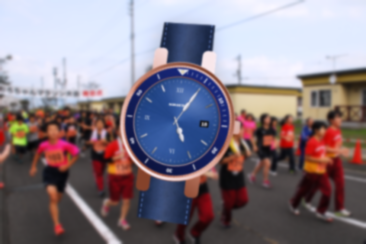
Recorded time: 5:05
